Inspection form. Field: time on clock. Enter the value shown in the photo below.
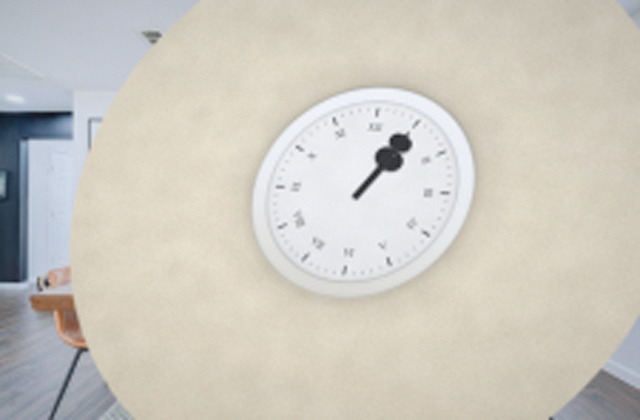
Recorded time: 1:05
